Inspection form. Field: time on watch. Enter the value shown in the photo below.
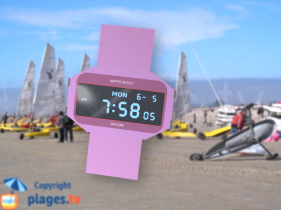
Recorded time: 7:58:05
